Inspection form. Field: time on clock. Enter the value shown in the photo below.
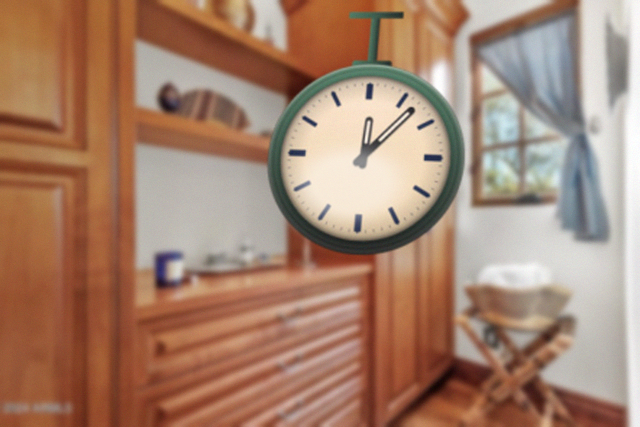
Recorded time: 12:07
